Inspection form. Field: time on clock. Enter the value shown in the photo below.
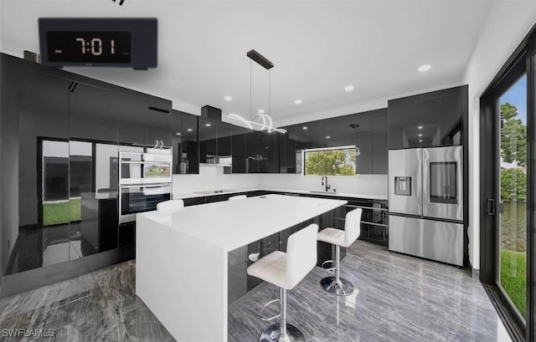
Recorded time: 7:01
